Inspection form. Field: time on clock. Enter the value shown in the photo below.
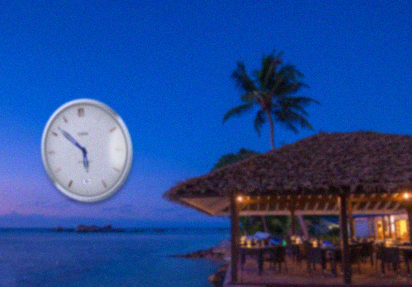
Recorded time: 5:52
